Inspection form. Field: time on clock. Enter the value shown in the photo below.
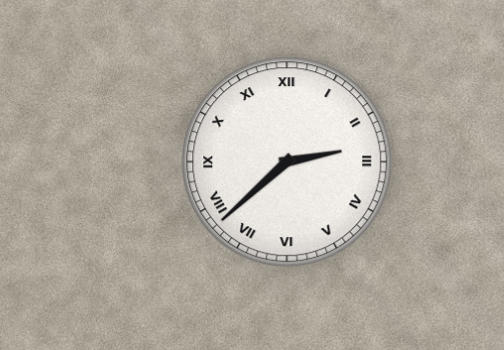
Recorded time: 2:38
